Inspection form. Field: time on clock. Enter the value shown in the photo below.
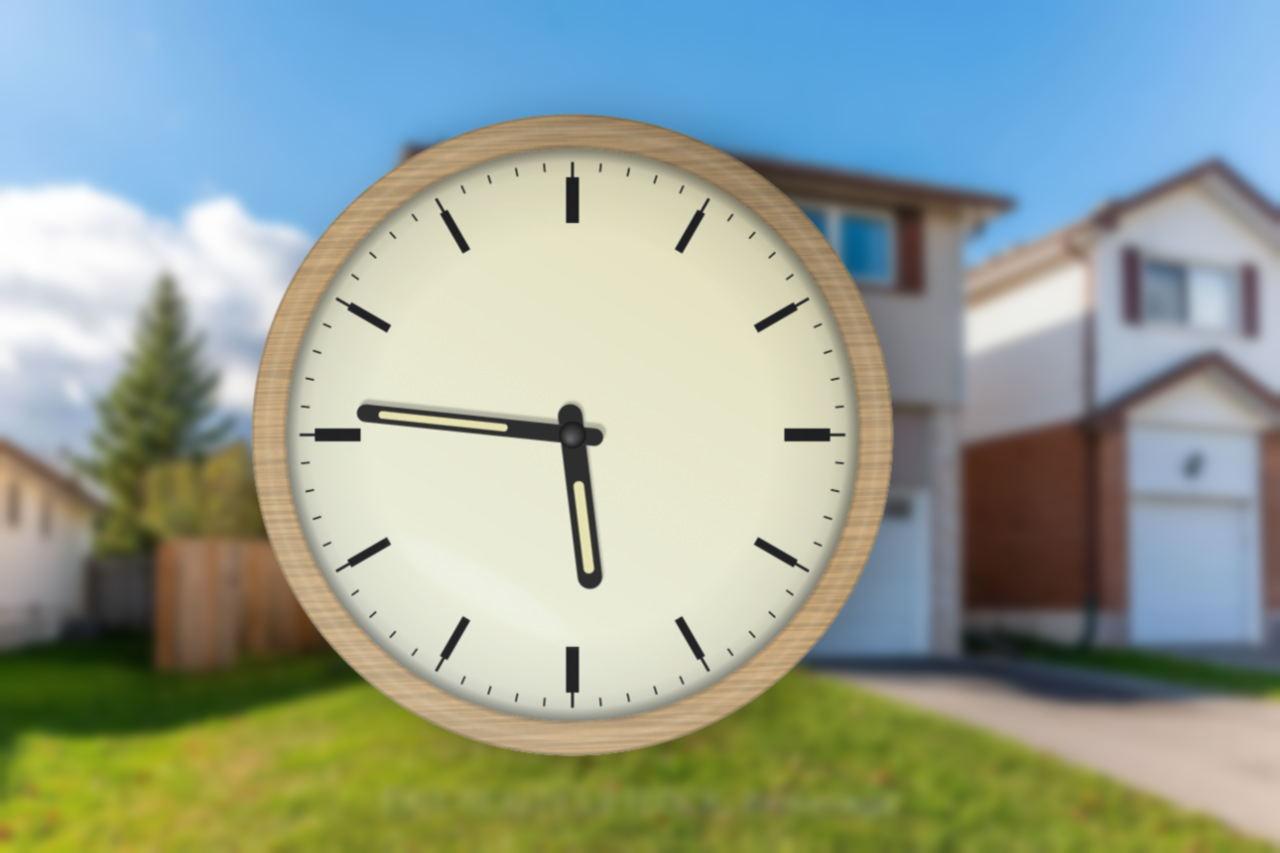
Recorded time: 5:46
